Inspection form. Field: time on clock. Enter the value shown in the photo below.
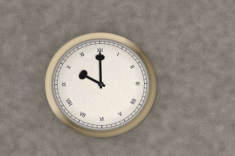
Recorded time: 10:00
